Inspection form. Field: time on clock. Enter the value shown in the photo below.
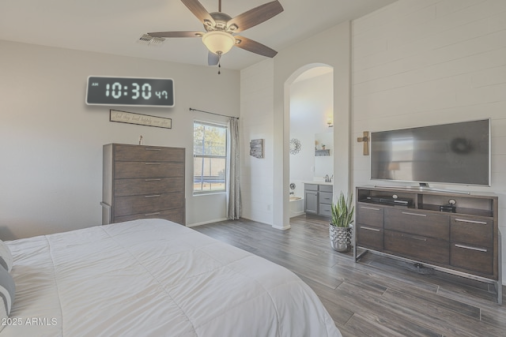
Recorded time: 10:30:47
